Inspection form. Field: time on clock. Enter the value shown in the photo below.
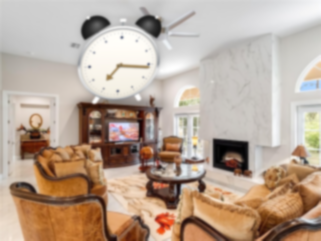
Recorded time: 7:16
